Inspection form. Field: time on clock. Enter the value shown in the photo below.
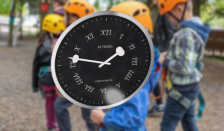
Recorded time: 1:47
